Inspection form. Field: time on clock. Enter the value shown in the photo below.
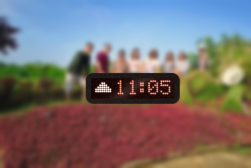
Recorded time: 11:05
